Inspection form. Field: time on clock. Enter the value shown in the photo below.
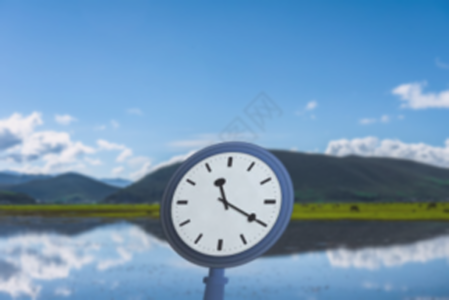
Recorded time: 11:20
